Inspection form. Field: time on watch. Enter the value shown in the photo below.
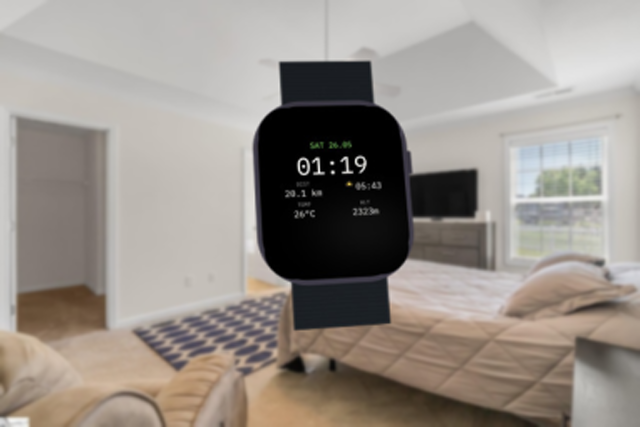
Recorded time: 1:19
